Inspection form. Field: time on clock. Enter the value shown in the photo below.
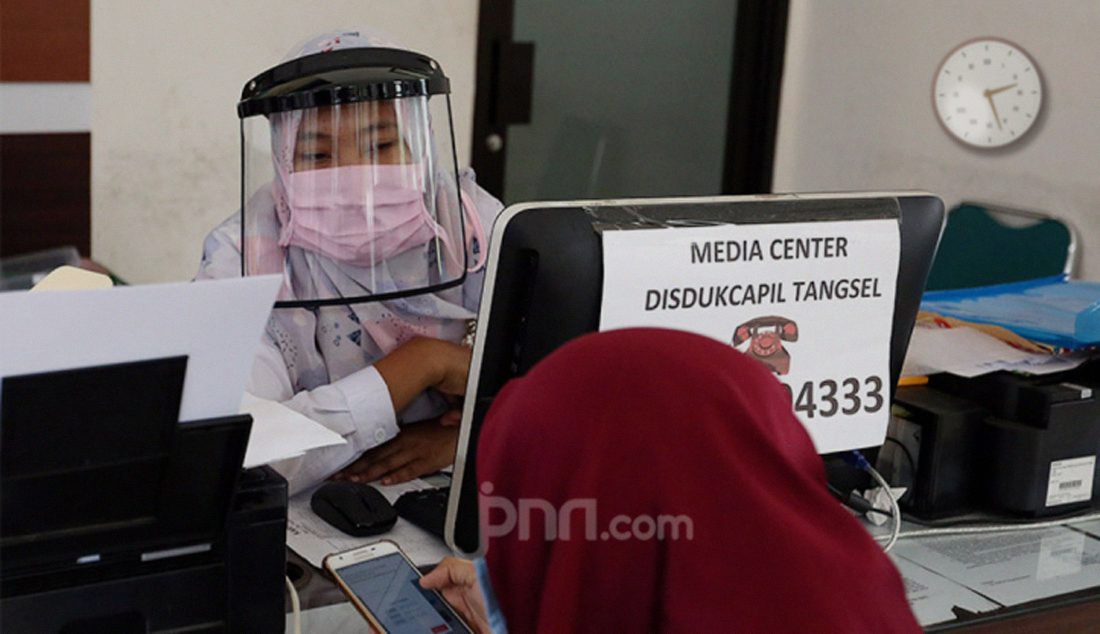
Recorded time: 2:27
